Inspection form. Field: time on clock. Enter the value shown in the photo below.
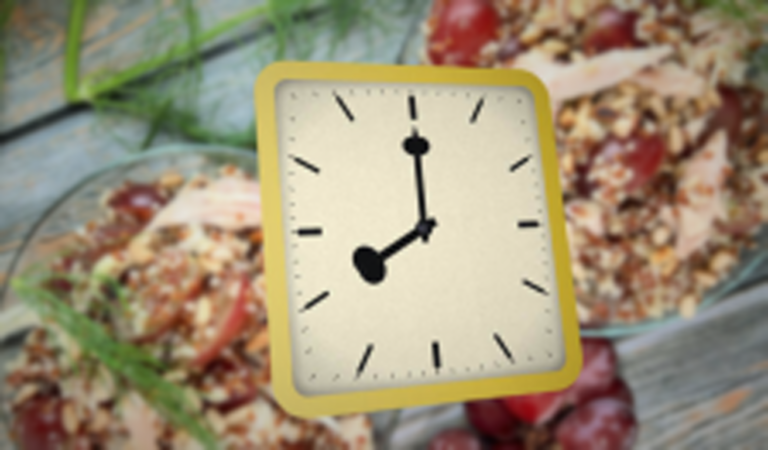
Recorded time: 8:00
